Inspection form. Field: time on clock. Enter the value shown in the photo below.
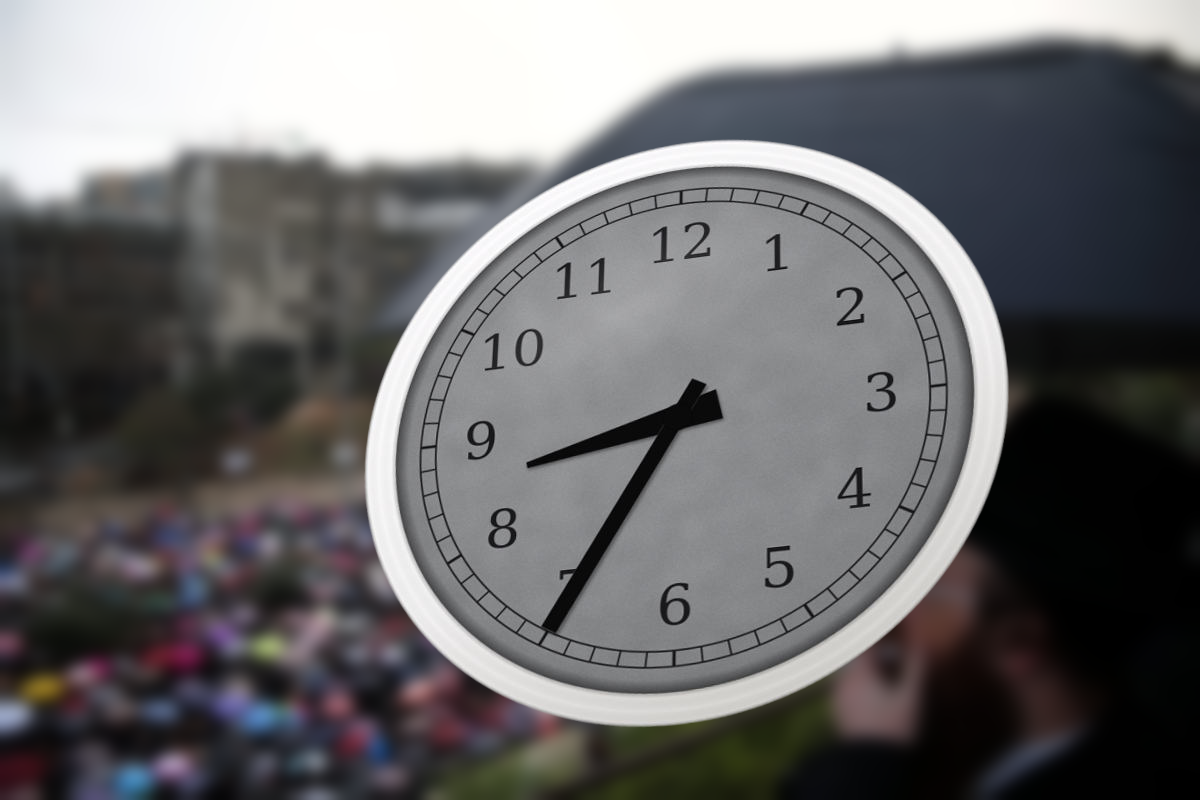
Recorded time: 8:35
